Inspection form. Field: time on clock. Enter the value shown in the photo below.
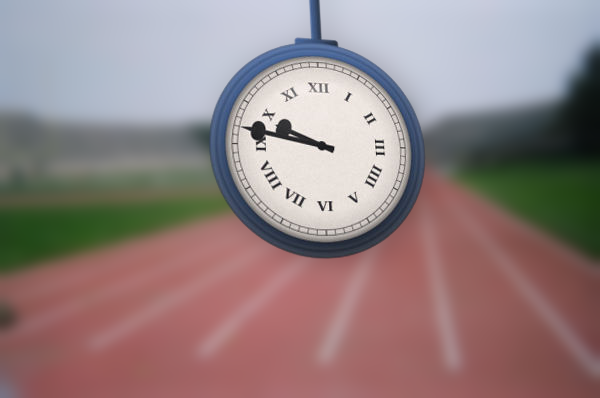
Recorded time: 9:47
